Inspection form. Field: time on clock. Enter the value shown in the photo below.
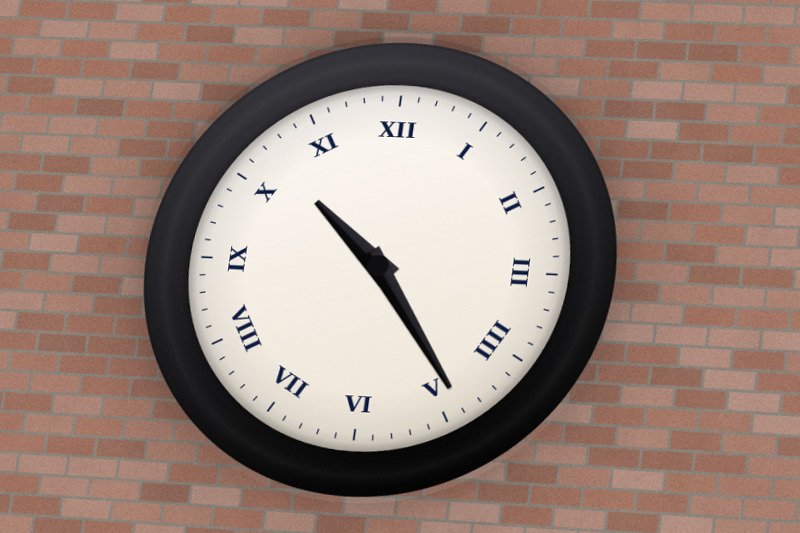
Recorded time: 10:24
